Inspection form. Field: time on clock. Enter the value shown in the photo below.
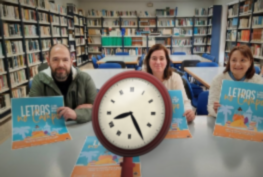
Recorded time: 8:25
